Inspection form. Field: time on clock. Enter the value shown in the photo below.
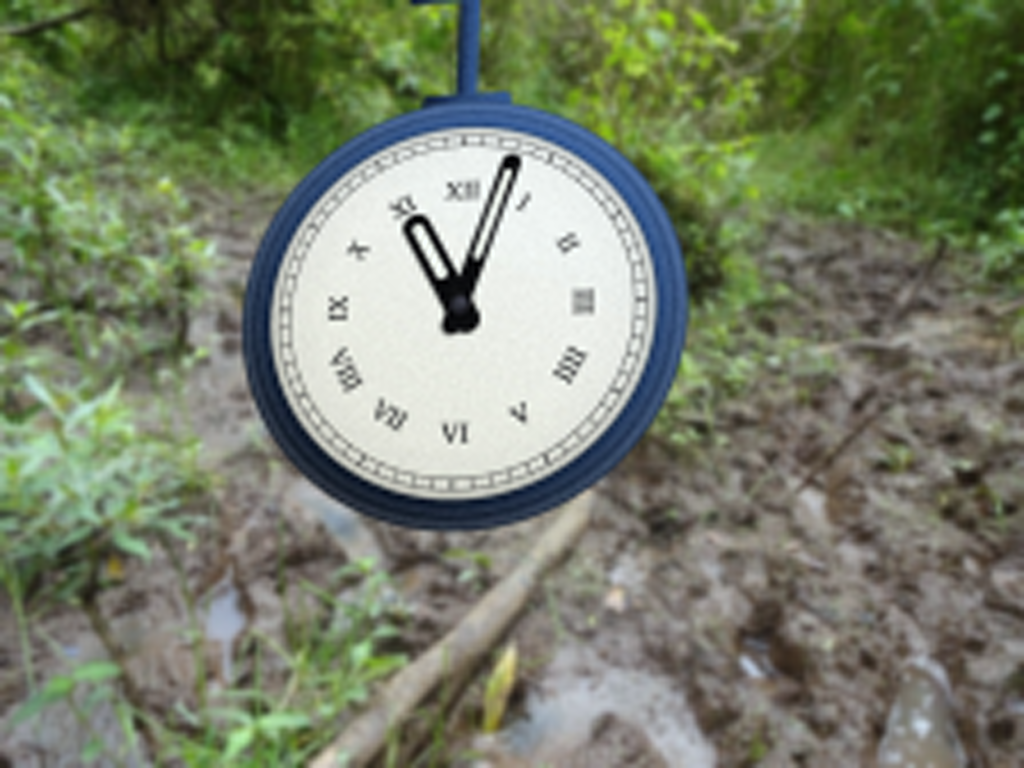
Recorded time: 11:03
